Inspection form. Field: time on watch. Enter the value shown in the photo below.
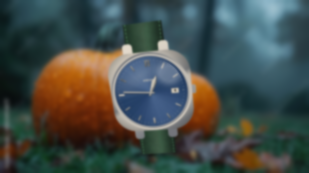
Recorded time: 12:46
